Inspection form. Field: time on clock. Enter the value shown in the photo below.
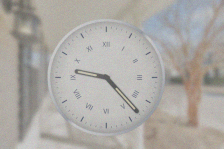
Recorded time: 9:23
